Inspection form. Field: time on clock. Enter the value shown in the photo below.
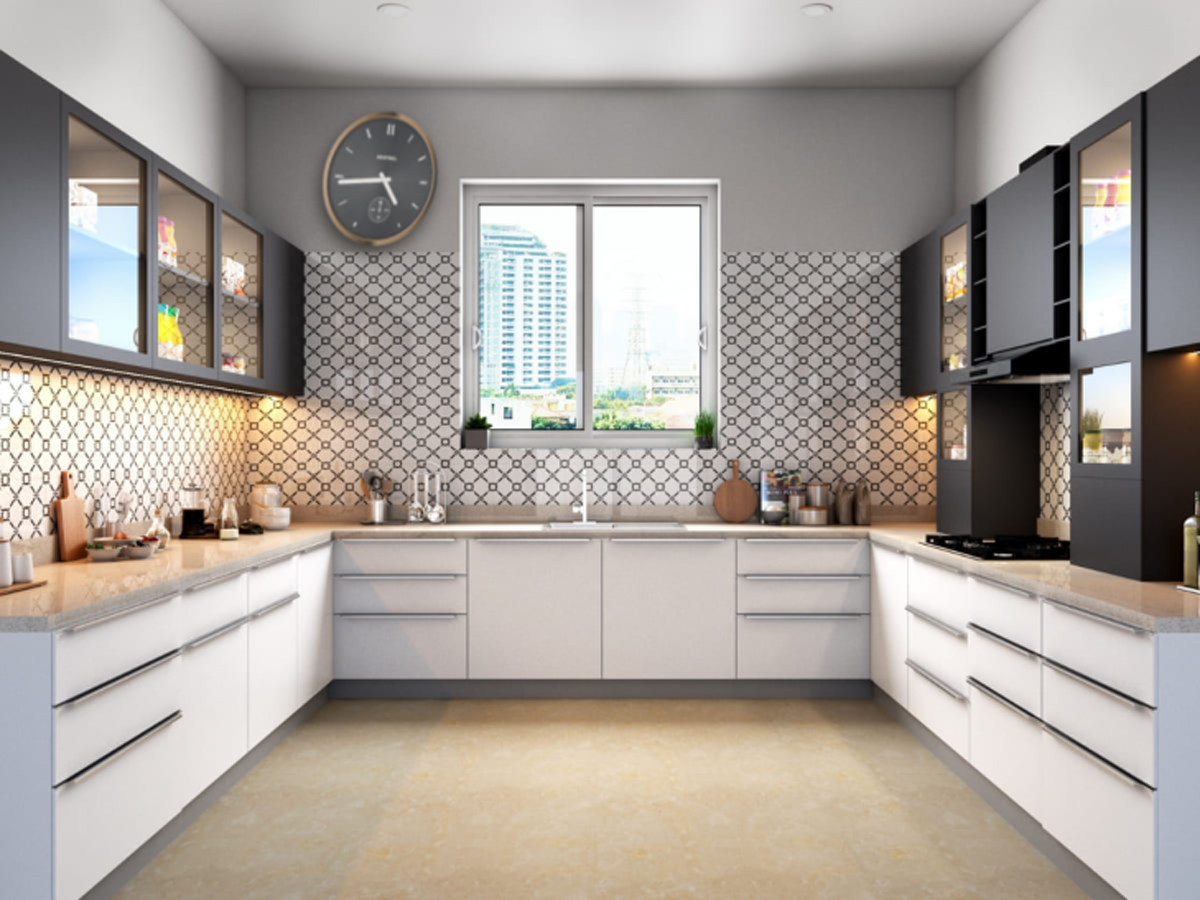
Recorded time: 4:44
